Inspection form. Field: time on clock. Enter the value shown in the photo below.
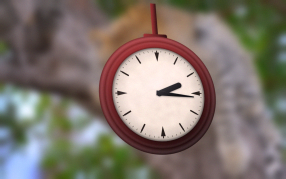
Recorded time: 2:16
